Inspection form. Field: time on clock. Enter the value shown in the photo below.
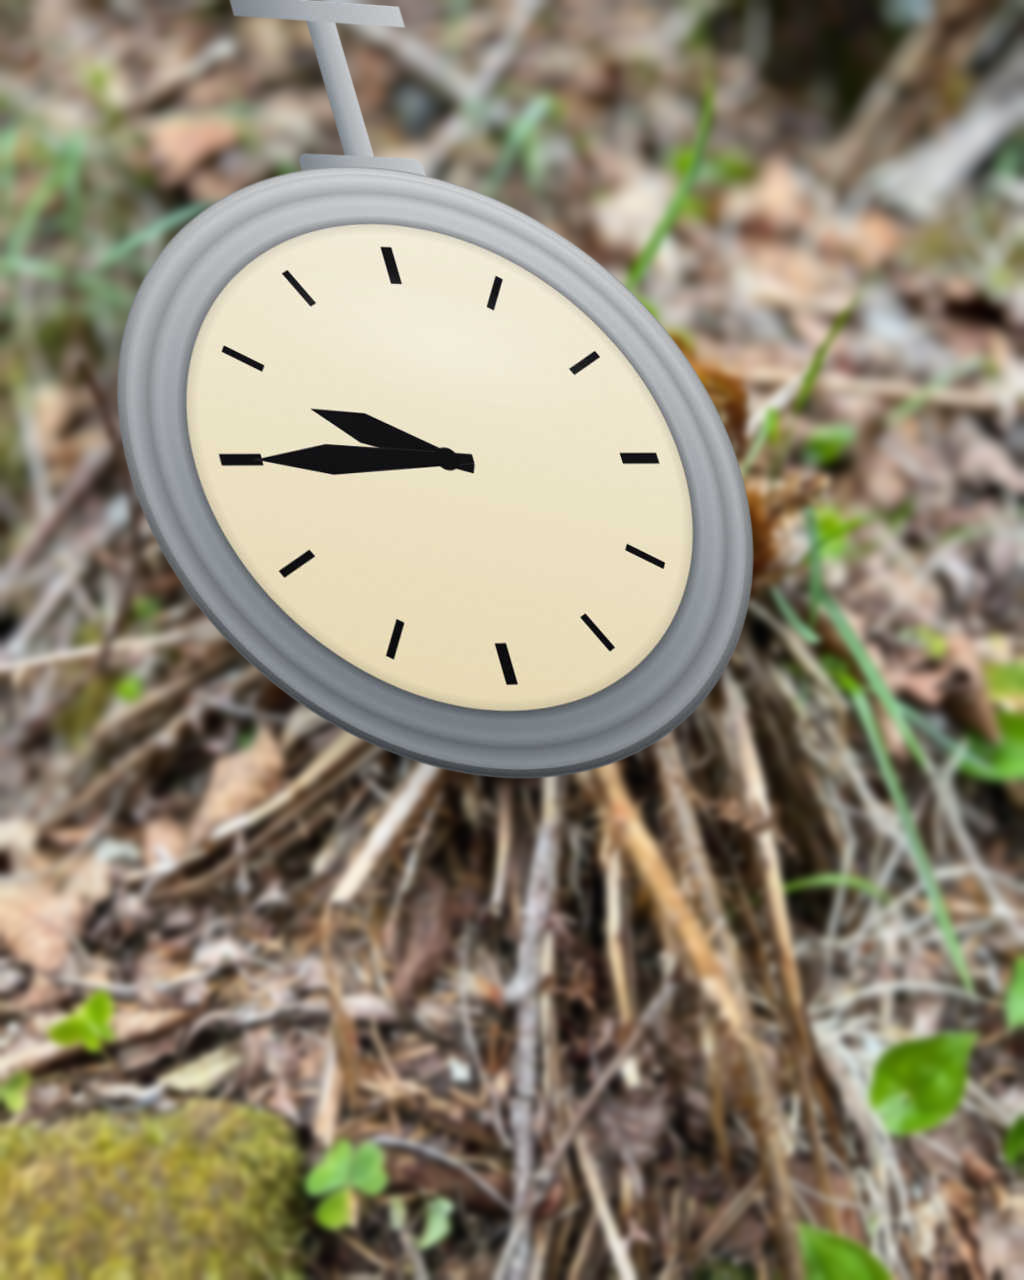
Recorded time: 9:45
